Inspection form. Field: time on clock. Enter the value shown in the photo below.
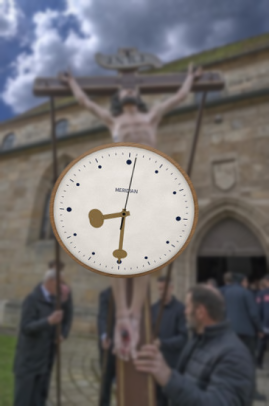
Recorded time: 8:30:01
